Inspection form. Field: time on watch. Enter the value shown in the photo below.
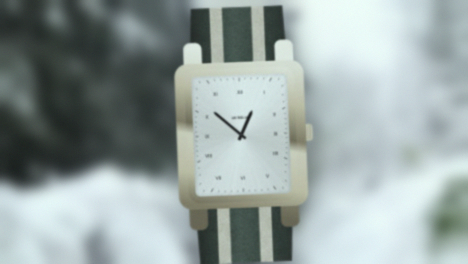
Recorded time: 12:52
